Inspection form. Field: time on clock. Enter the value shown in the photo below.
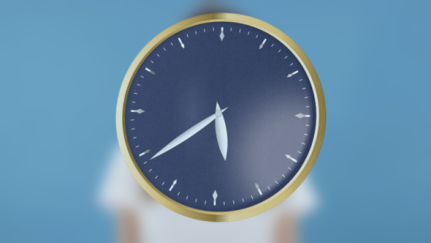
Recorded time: 5:39
